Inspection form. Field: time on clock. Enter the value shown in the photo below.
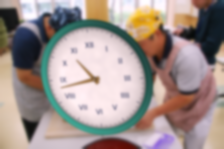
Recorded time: 10:43
